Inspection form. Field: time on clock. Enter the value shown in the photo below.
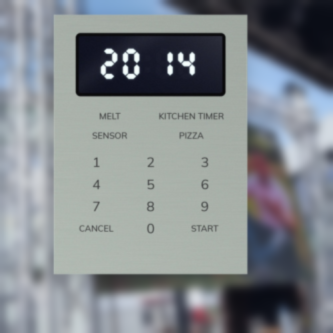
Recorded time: 20:14
